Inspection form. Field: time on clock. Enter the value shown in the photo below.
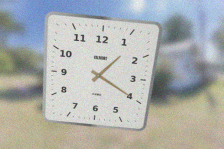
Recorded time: 1:20
